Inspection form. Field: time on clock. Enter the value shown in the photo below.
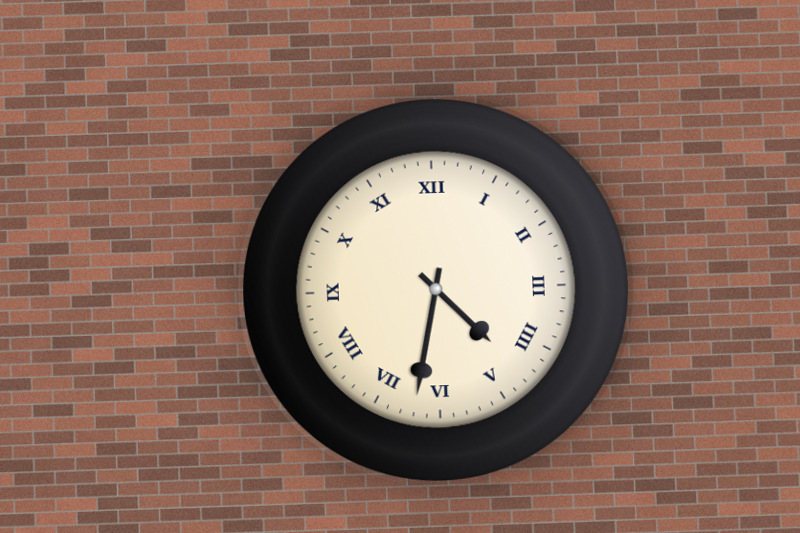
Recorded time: 4:32
